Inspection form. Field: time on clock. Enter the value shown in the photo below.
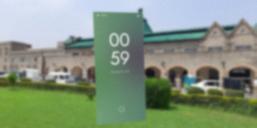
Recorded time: 0:59
